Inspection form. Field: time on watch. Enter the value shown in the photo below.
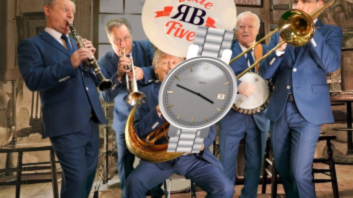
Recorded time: 3:48
